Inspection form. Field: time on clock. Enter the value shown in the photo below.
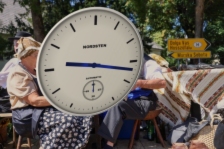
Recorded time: 9:17
